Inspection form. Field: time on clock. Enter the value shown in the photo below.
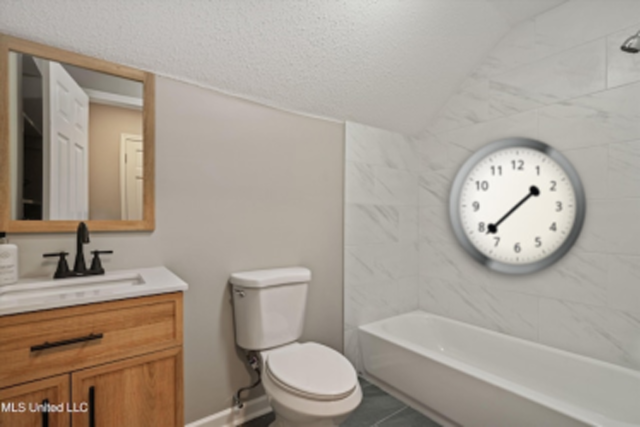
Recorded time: 1:38
